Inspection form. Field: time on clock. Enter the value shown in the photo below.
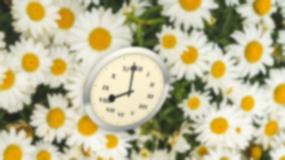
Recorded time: 7:58
